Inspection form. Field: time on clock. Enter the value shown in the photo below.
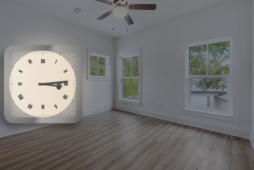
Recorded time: 3:14
